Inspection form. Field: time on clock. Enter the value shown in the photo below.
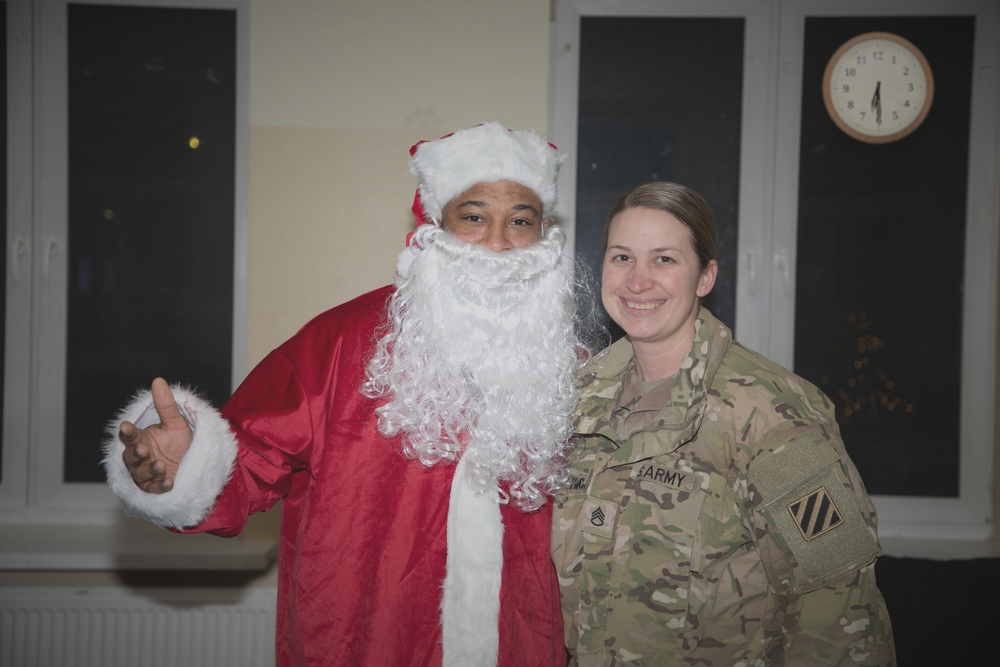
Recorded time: 6:30
